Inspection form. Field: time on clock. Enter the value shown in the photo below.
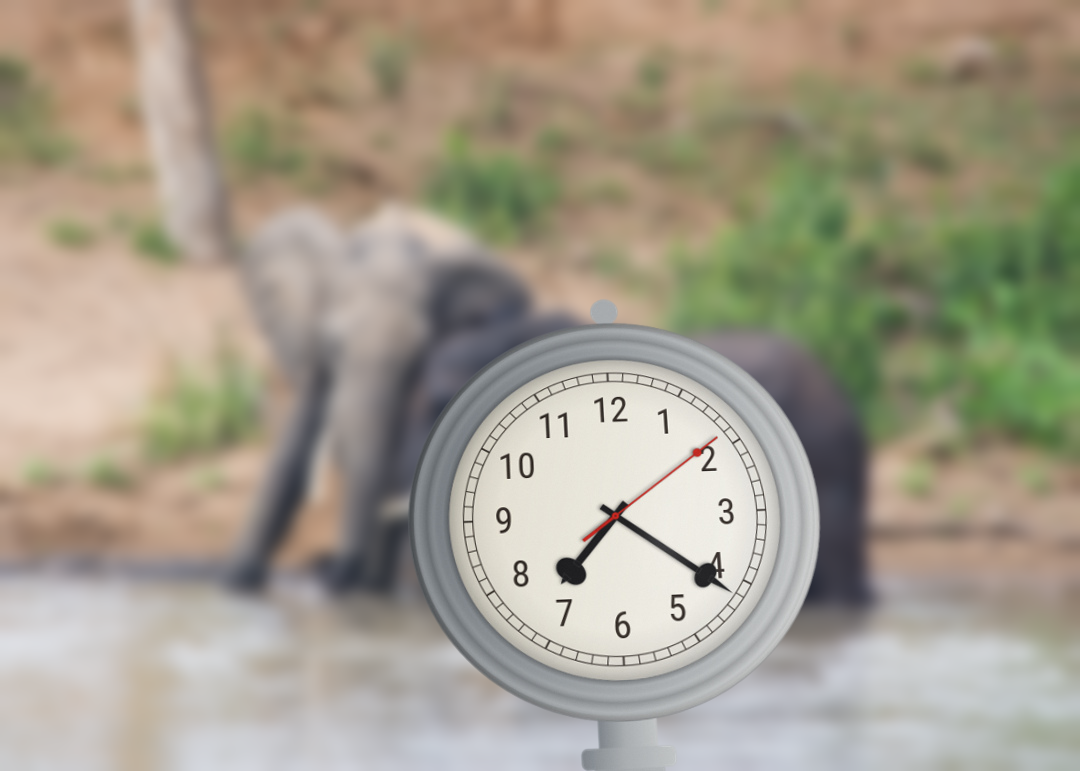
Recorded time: 7:21:09
